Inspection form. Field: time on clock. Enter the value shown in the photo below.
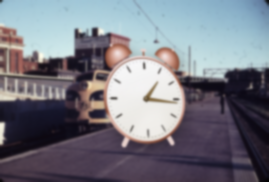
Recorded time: 1:16
